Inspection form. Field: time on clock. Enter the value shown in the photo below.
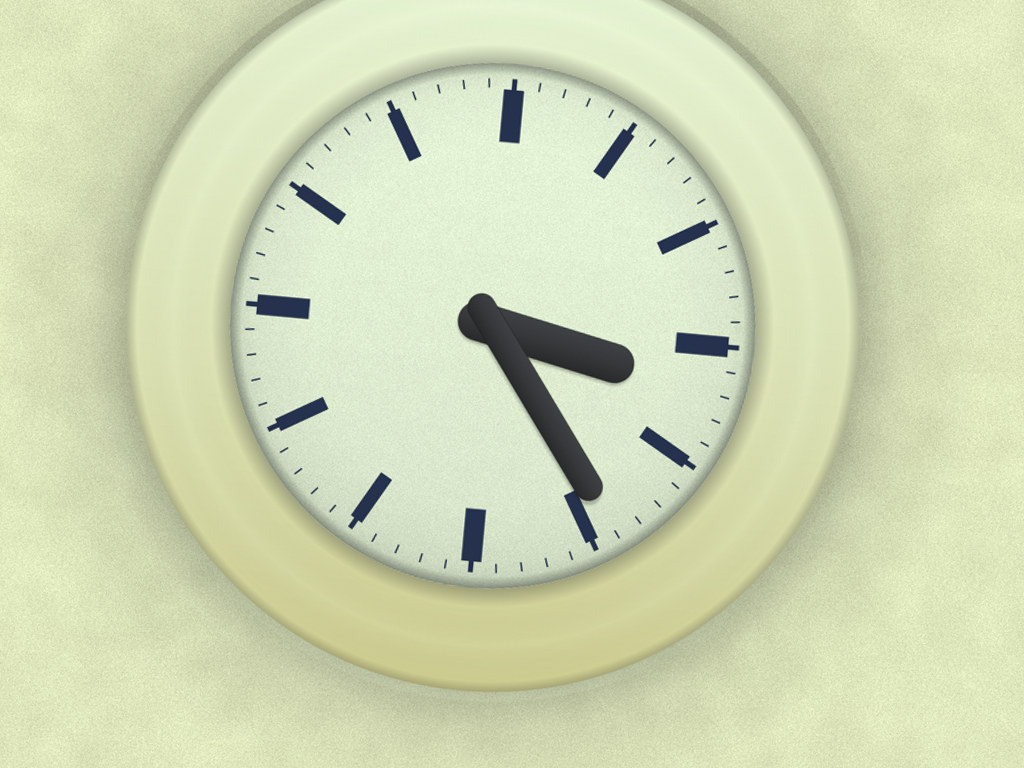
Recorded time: 3:24
